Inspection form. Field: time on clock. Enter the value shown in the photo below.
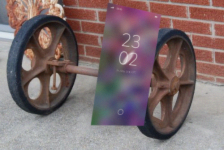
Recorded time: 23:02
